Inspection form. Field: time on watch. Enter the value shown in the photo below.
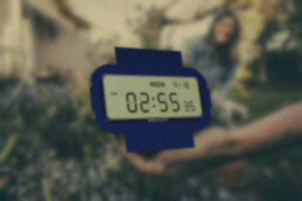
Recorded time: 2:55
